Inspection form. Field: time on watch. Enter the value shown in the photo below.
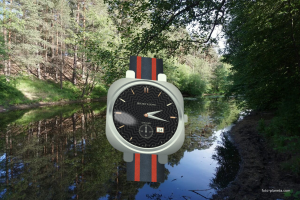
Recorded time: 2:17
